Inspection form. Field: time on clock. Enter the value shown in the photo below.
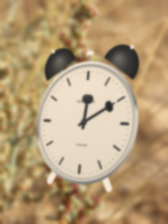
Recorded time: 12:10
